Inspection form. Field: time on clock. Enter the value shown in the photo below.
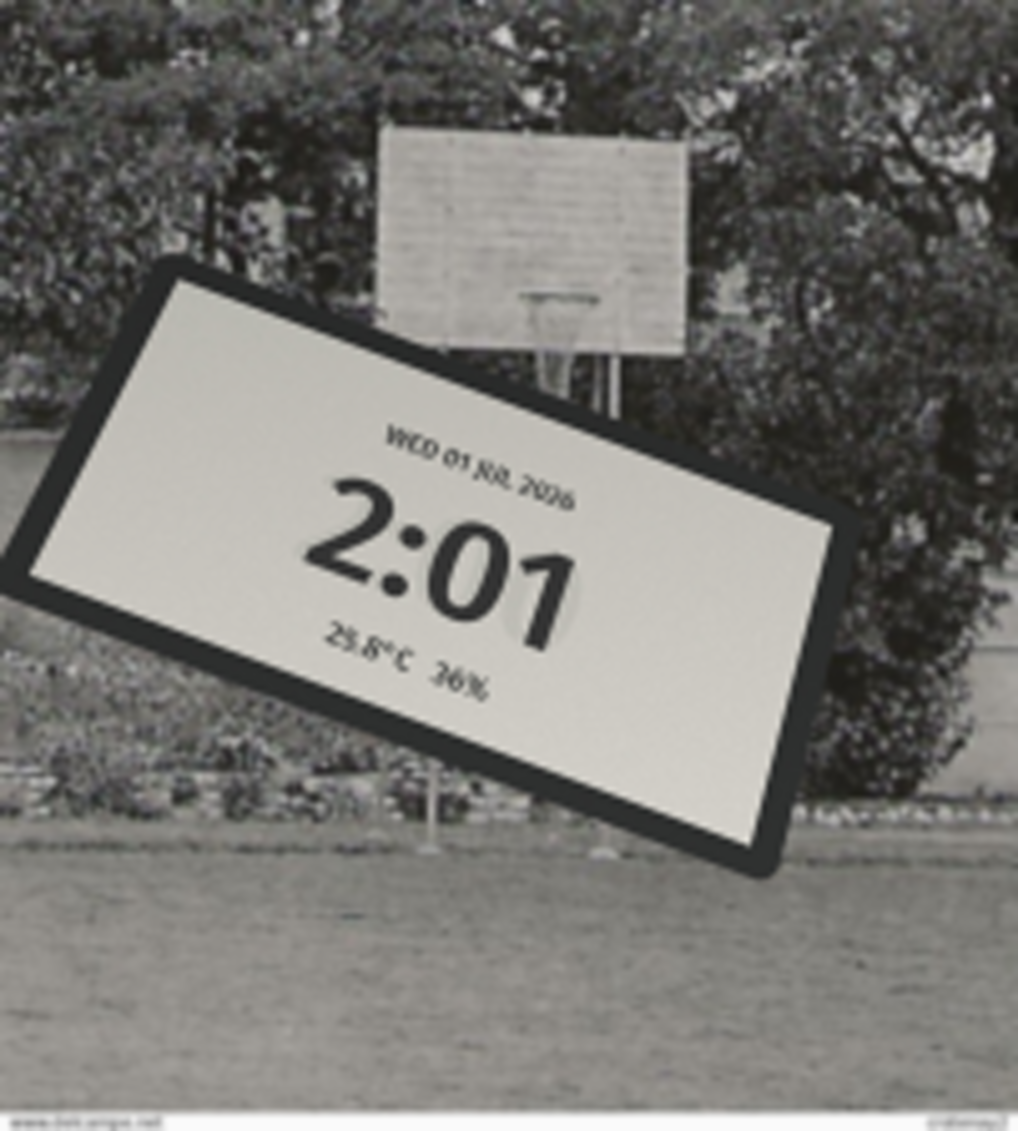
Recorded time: 2:01
